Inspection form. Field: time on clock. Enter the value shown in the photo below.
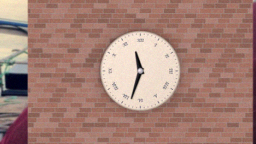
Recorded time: 11:33
